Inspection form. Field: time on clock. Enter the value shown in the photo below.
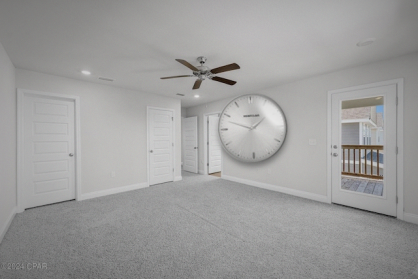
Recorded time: 1:48
